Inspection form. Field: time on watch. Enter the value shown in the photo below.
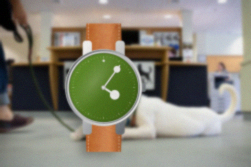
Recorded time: 4:06
